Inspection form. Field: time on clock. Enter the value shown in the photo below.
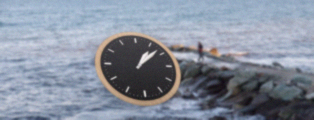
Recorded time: 1:08
